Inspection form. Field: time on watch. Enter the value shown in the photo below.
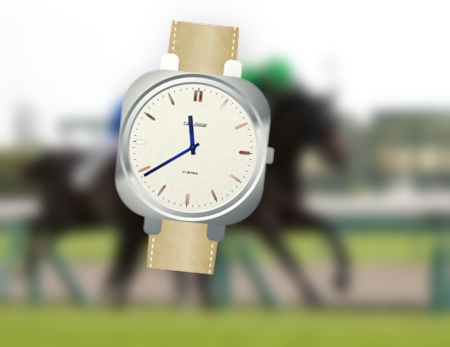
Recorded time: 11:39
